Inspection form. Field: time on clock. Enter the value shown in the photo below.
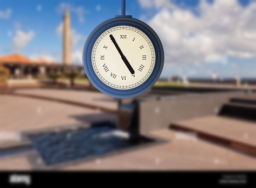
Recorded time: 4:55
